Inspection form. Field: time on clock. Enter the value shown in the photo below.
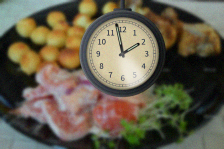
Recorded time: 1:58
